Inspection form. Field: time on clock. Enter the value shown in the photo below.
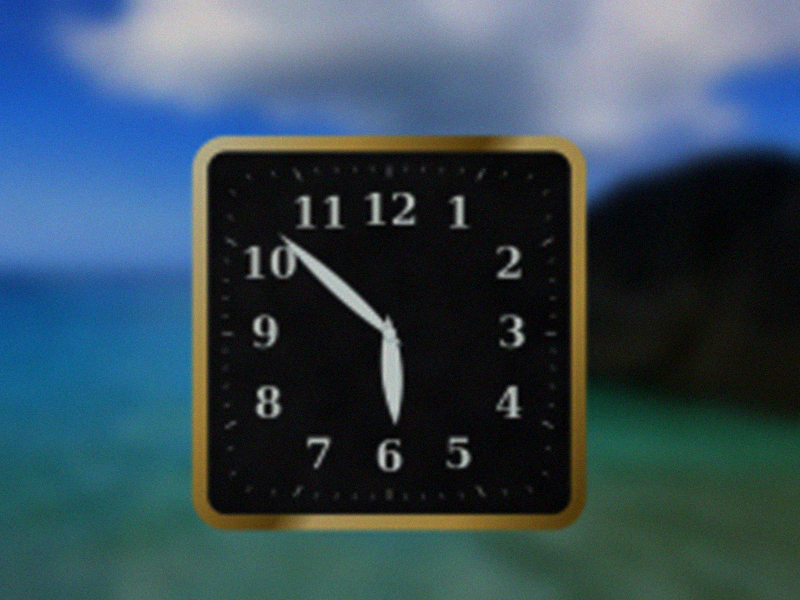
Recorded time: 5:52
